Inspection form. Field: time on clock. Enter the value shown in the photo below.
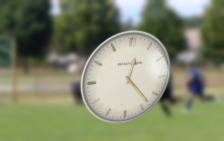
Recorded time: 12:23
